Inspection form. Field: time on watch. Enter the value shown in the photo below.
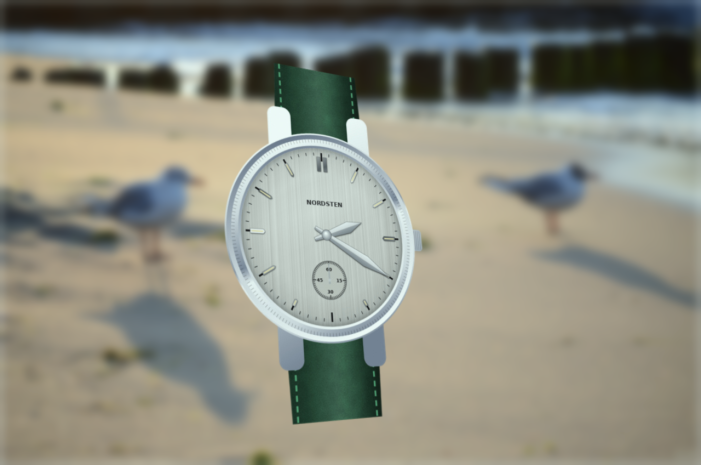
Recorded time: 2:20
